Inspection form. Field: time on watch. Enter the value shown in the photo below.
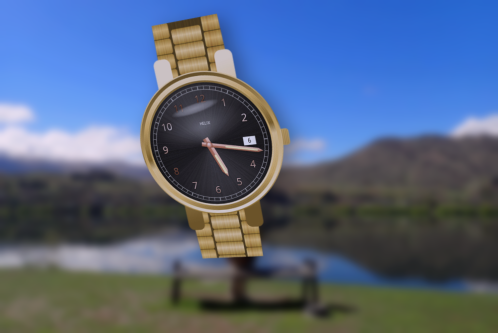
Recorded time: 5:17
